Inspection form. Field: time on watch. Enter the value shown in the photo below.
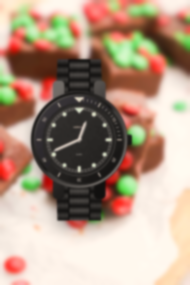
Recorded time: 12:41
